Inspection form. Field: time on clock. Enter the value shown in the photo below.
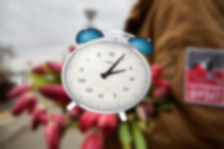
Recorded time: 2:04
